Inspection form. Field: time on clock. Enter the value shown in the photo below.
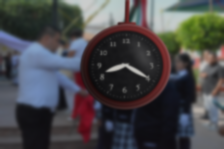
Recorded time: 8:20
